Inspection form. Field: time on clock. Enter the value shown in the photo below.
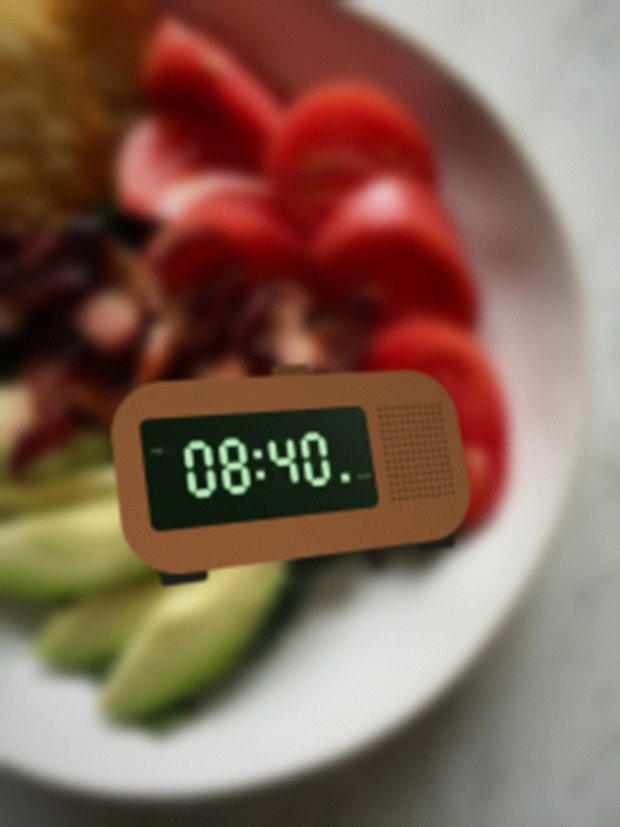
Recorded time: 8:40
